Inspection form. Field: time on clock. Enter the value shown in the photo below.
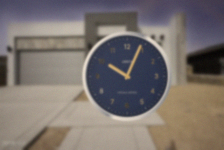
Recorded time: 10:04
